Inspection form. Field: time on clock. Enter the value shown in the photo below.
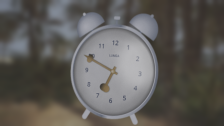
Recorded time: 6:49
